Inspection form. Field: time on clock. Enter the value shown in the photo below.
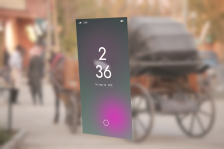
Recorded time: 2:36
